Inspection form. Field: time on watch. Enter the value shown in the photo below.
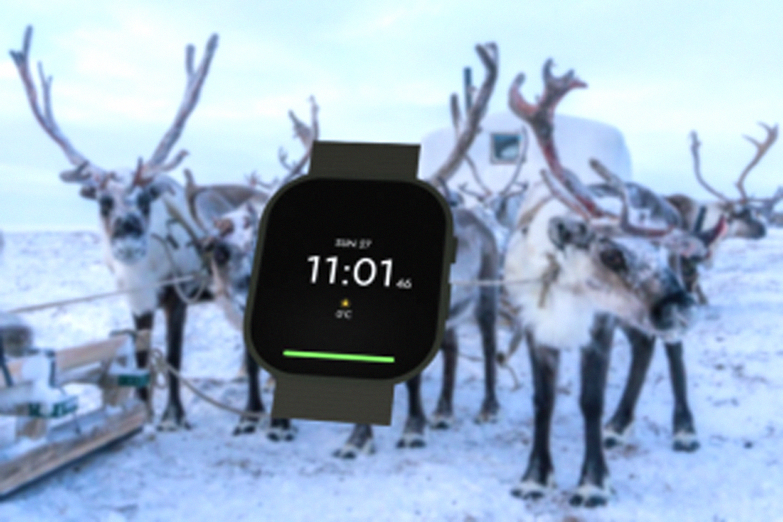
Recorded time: 11:01
